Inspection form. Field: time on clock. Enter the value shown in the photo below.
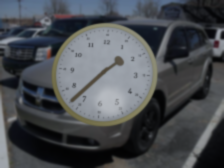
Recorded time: 1:37
